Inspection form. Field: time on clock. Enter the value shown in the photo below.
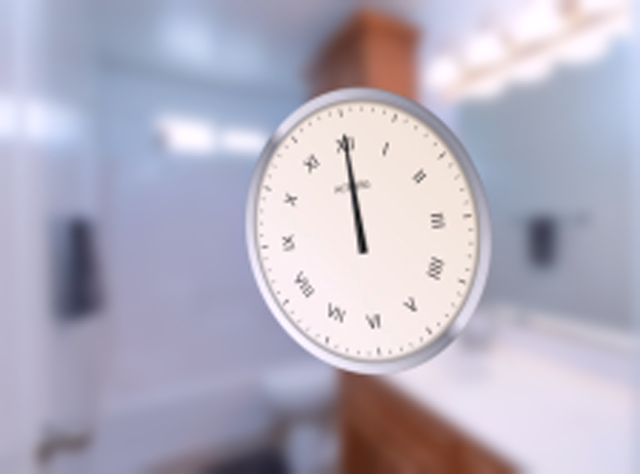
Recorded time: 12:00
